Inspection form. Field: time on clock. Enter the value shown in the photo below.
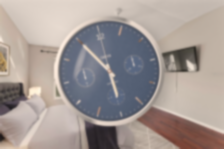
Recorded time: 5:55
